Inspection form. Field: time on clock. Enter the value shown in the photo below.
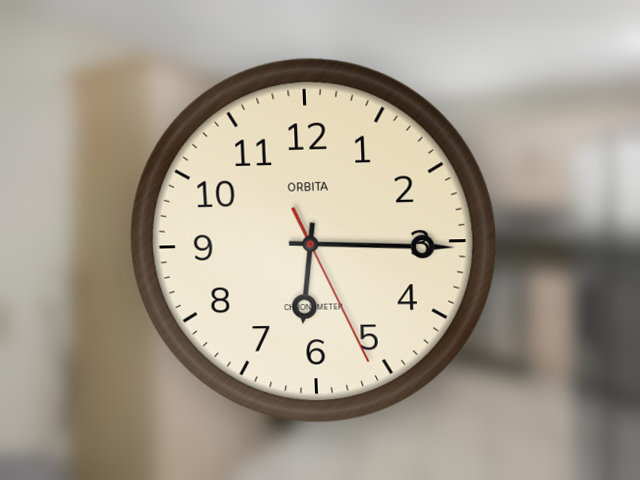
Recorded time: 6:15:26
